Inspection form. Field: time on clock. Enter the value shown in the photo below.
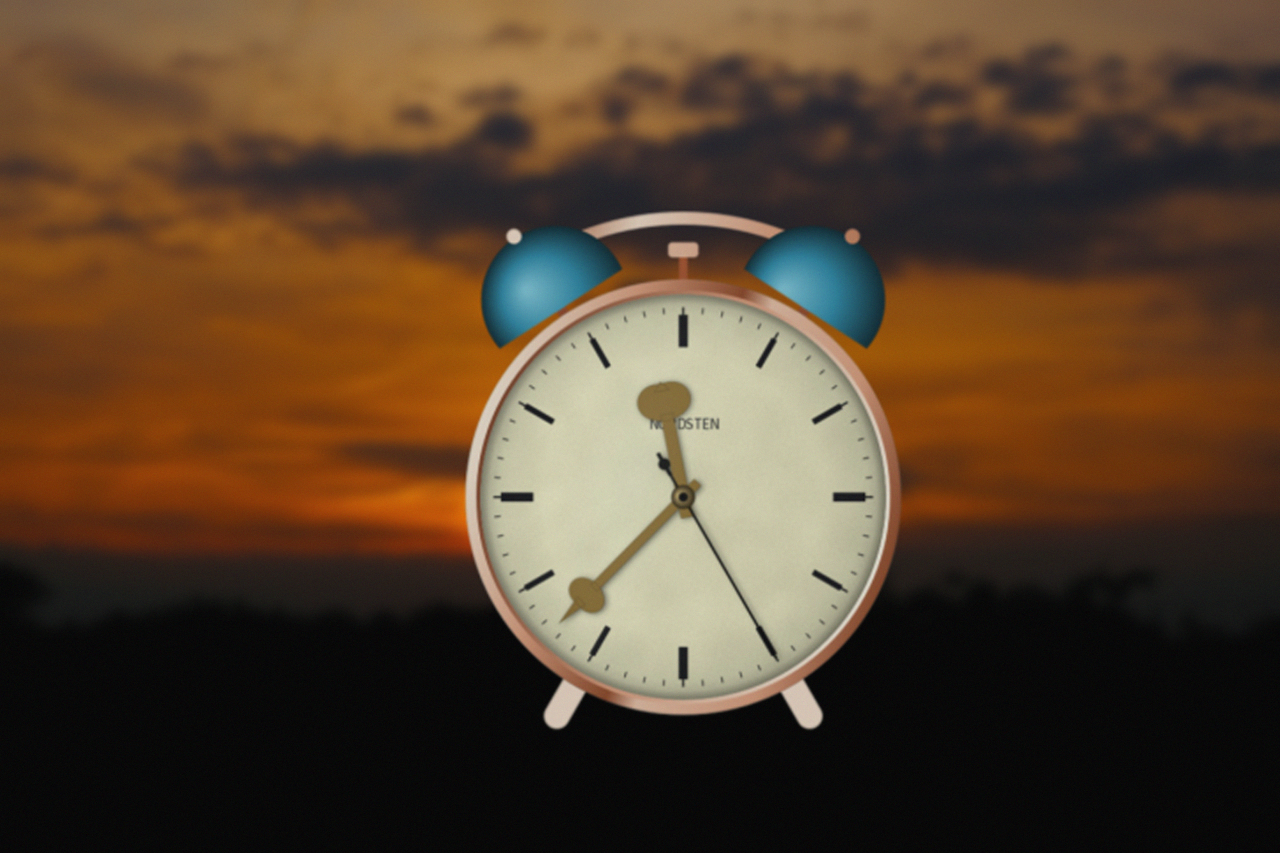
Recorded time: 11:37:25
